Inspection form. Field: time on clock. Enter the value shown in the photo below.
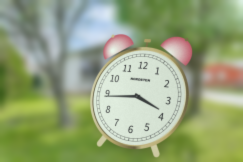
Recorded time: 3:44
